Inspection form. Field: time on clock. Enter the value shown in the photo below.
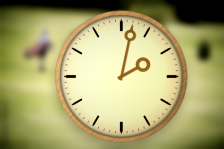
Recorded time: 2:02
